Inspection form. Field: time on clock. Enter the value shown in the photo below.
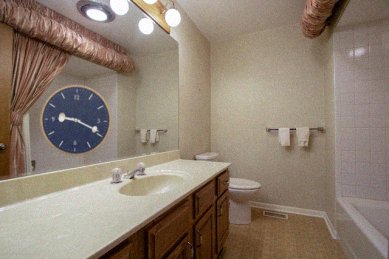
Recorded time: 9:19
